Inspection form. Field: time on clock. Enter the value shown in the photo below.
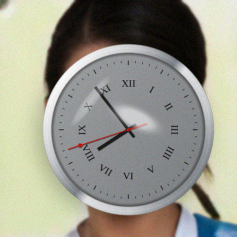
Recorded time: 7:53:42
